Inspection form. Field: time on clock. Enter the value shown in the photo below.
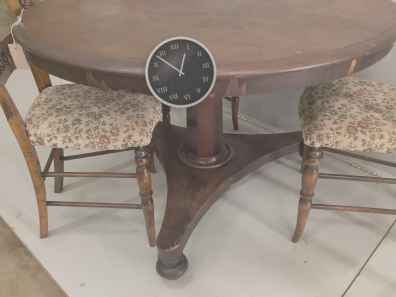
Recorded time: 12:53
